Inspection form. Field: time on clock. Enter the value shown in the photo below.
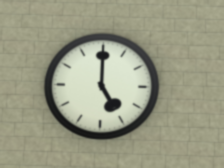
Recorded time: 5:00
